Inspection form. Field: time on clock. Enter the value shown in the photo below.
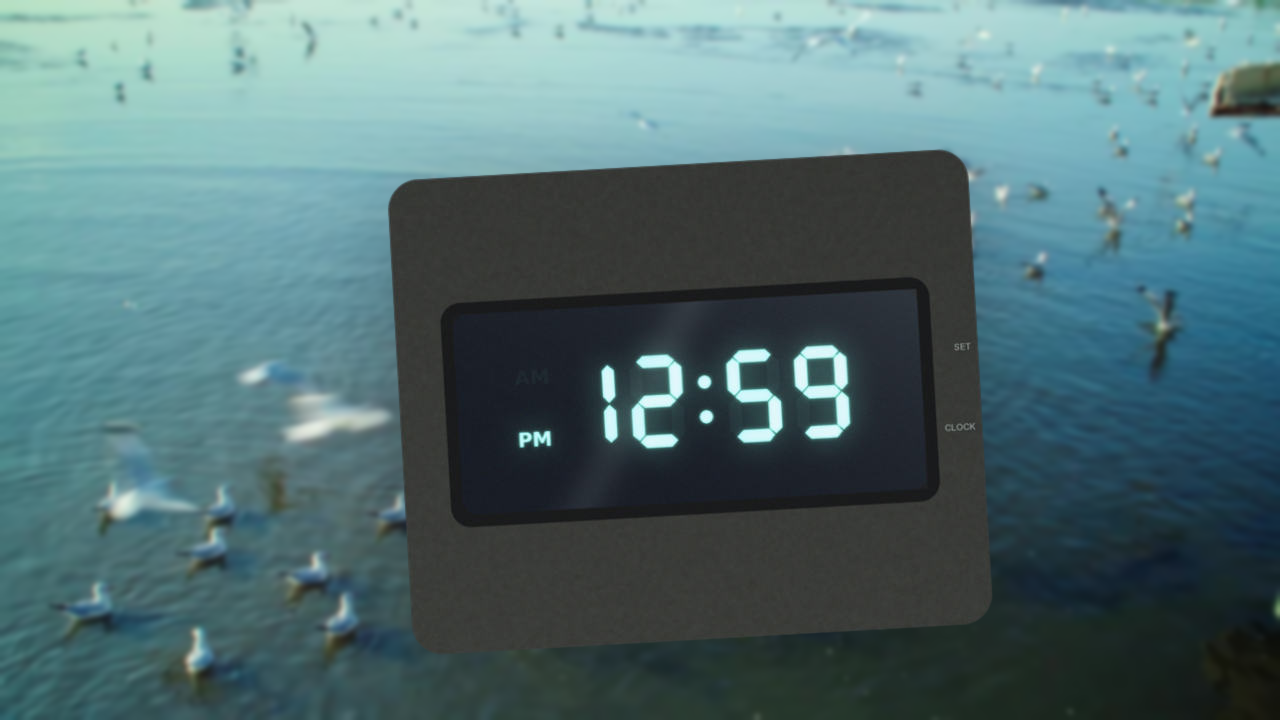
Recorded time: 12:59
